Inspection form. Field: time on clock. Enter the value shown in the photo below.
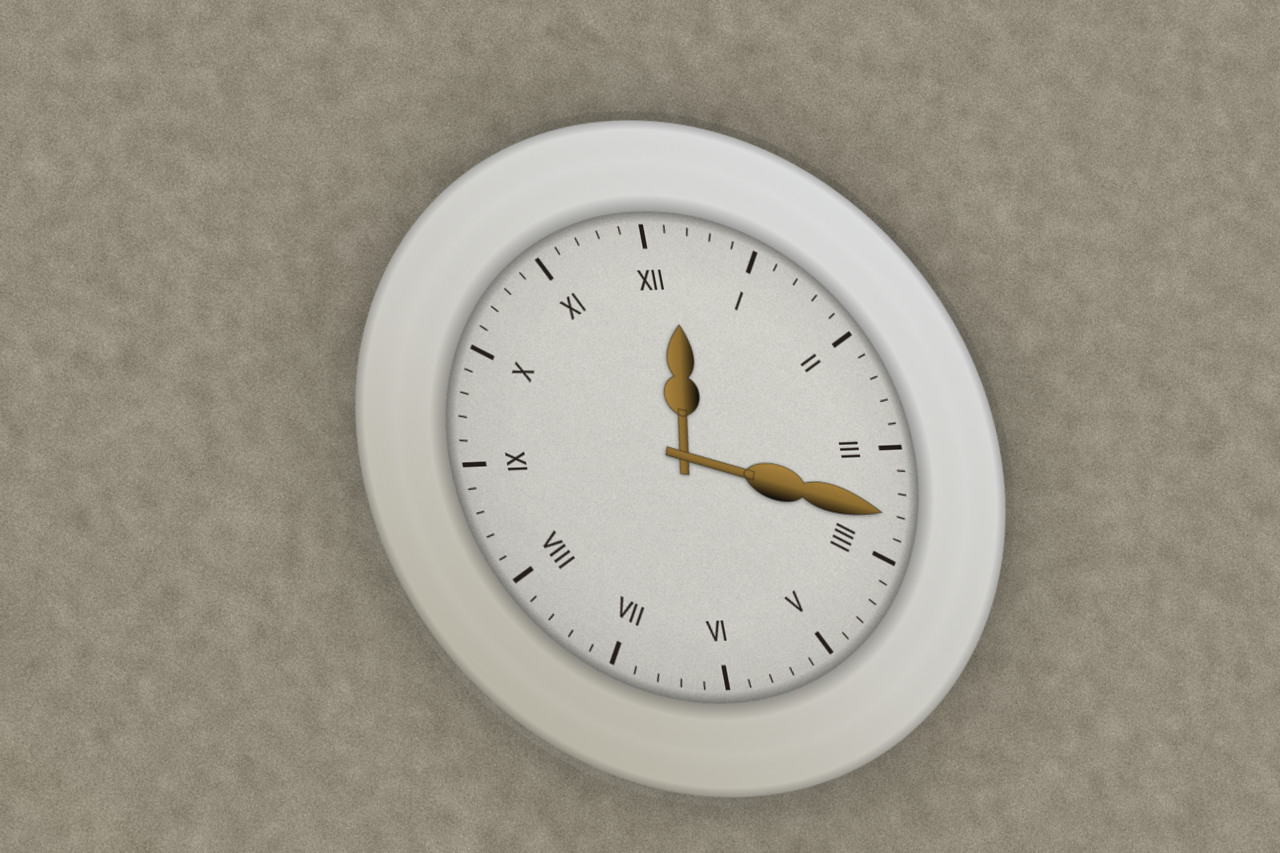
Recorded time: 12:18
